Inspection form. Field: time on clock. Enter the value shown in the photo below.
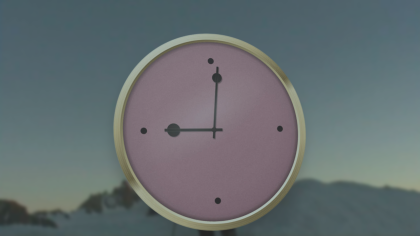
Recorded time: 9:01
